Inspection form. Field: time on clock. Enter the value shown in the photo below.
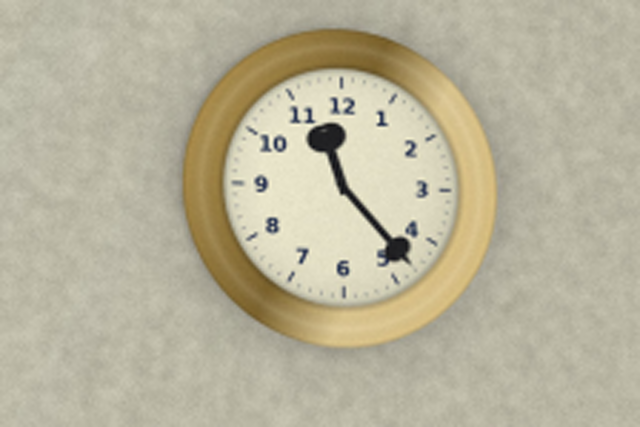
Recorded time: 11:23
